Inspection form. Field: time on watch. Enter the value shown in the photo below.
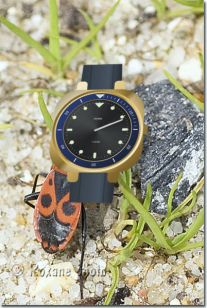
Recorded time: 2:11
